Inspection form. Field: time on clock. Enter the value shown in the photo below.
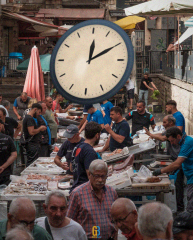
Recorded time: 12:10
